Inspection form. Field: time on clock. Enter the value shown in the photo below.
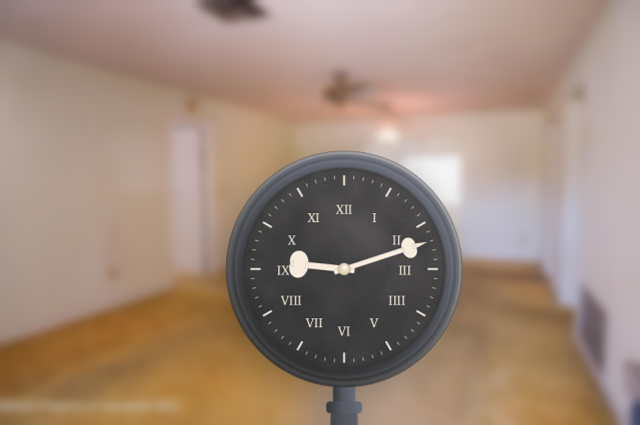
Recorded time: 9:12
